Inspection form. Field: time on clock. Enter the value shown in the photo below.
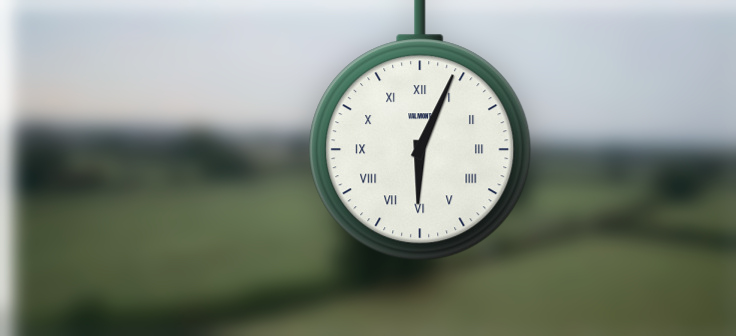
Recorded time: 6:04
